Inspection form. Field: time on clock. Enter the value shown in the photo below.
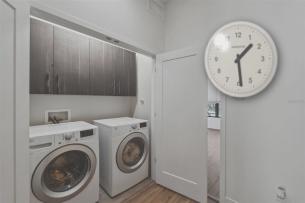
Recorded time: 1:29
